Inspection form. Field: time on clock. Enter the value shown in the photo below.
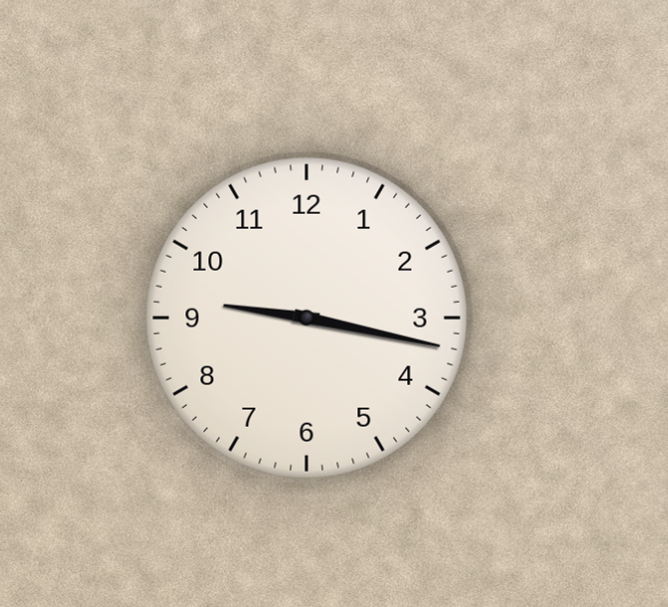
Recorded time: 9:17
